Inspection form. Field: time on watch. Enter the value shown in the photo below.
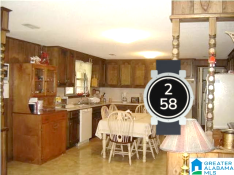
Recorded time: 2:58
